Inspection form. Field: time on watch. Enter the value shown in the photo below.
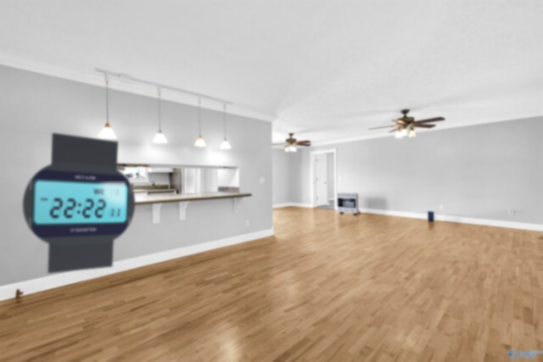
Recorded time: 22:22
